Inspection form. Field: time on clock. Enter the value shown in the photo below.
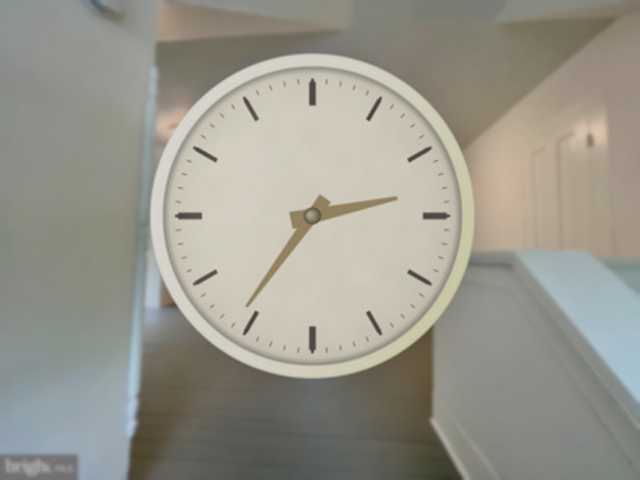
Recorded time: 2:36
